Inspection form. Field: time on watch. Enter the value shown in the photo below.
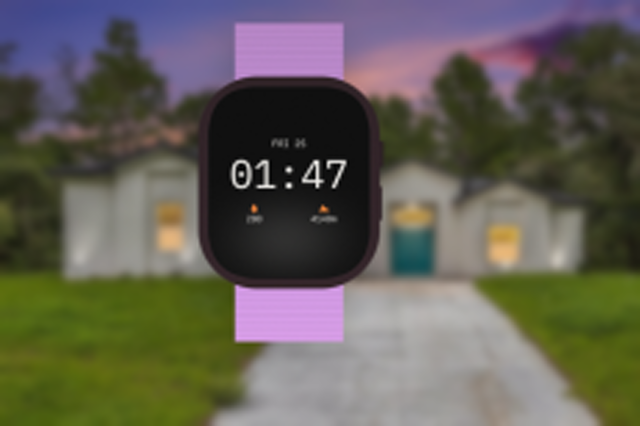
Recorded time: 1:47
